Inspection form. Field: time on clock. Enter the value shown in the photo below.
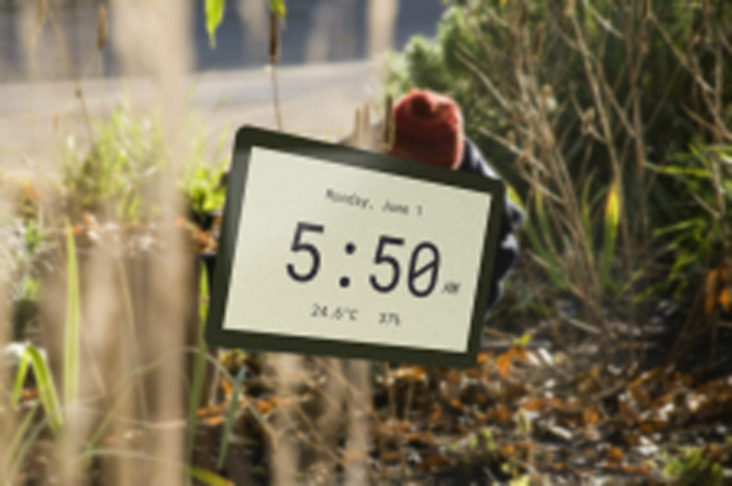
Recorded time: 5:50
